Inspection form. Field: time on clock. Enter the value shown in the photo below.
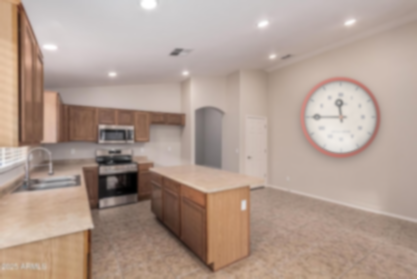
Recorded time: 11:45
